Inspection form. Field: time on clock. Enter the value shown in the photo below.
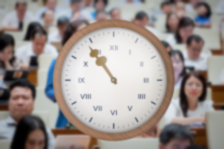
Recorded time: 10:54
